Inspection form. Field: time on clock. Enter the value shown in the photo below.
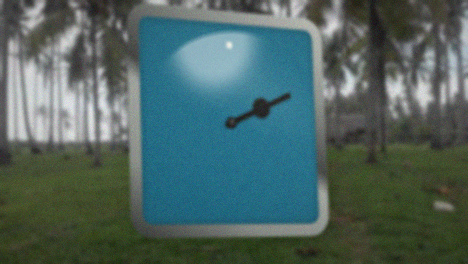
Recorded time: 2:11
